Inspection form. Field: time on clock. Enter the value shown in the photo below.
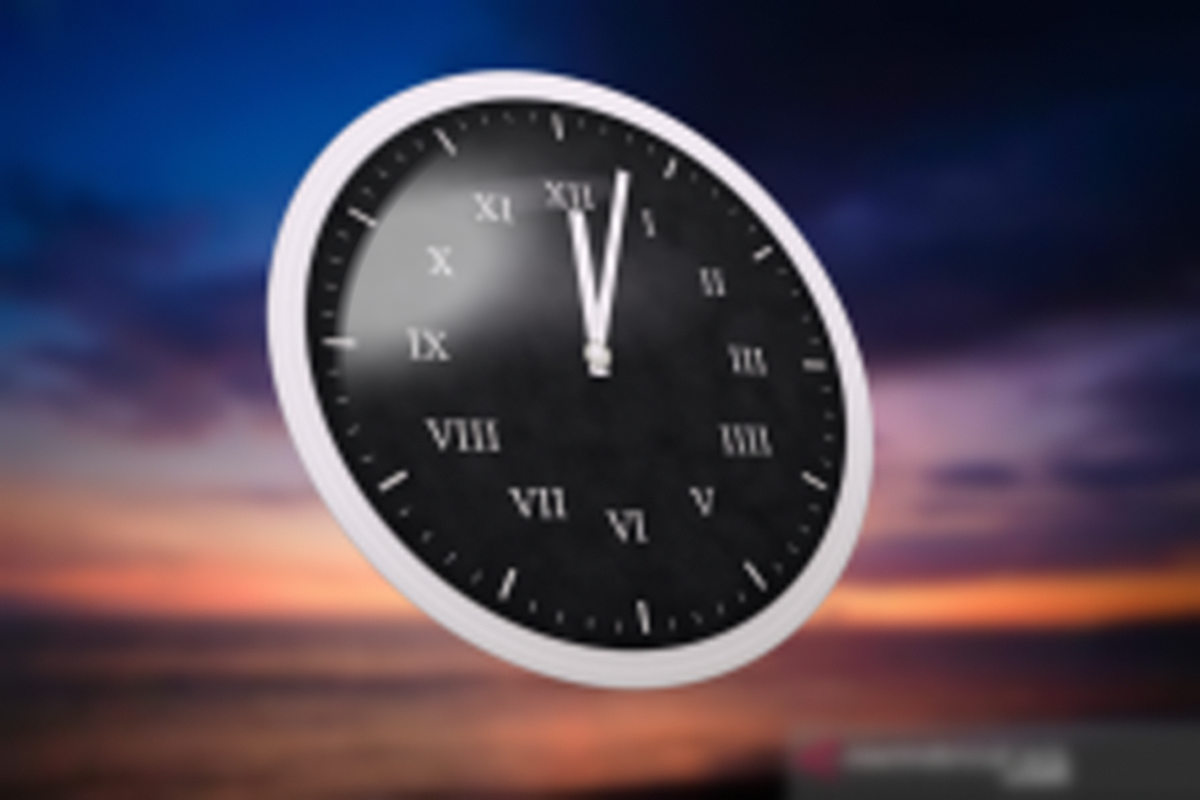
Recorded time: 12:03
